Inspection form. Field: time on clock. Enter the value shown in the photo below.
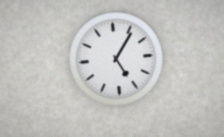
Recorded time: 5:06
